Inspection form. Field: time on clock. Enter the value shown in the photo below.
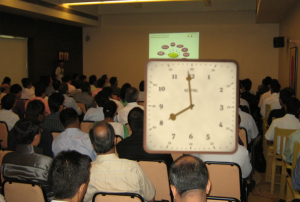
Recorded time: 7:59
